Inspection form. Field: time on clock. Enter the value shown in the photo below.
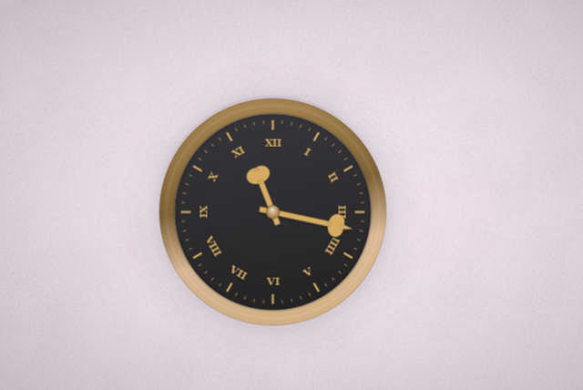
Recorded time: 11:17
